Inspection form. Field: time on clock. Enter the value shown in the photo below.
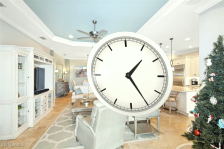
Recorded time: 1:25
